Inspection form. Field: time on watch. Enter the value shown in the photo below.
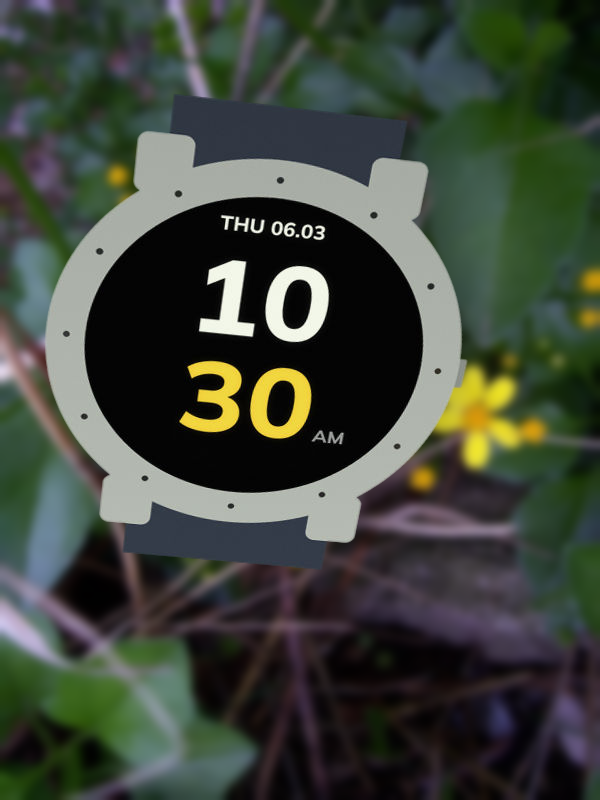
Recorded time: 10:30
